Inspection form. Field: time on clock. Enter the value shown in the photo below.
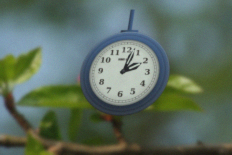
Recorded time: 2:03
